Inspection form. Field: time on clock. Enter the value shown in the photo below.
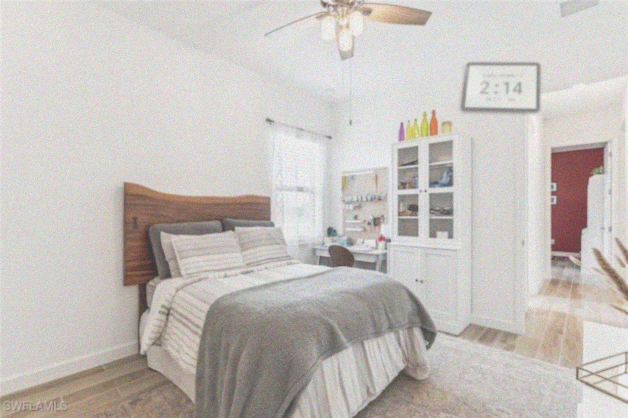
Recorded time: 2:14
